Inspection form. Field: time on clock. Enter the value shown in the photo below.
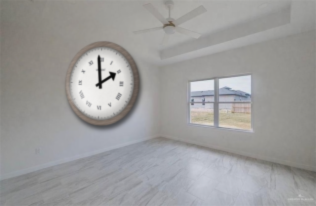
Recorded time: 1:59
